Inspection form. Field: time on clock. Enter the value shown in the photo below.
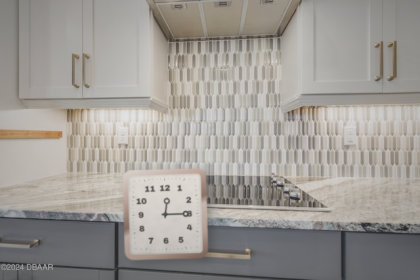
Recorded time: 12:15
